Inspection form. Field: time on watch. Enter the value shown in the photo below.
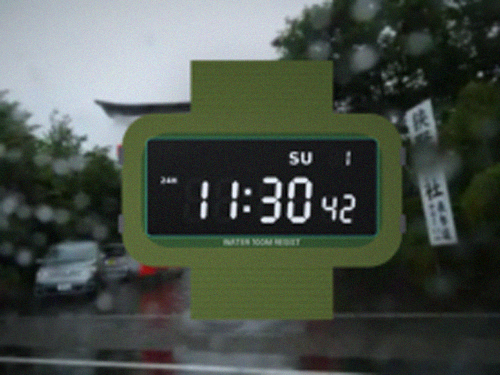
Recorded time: 11:30:42
